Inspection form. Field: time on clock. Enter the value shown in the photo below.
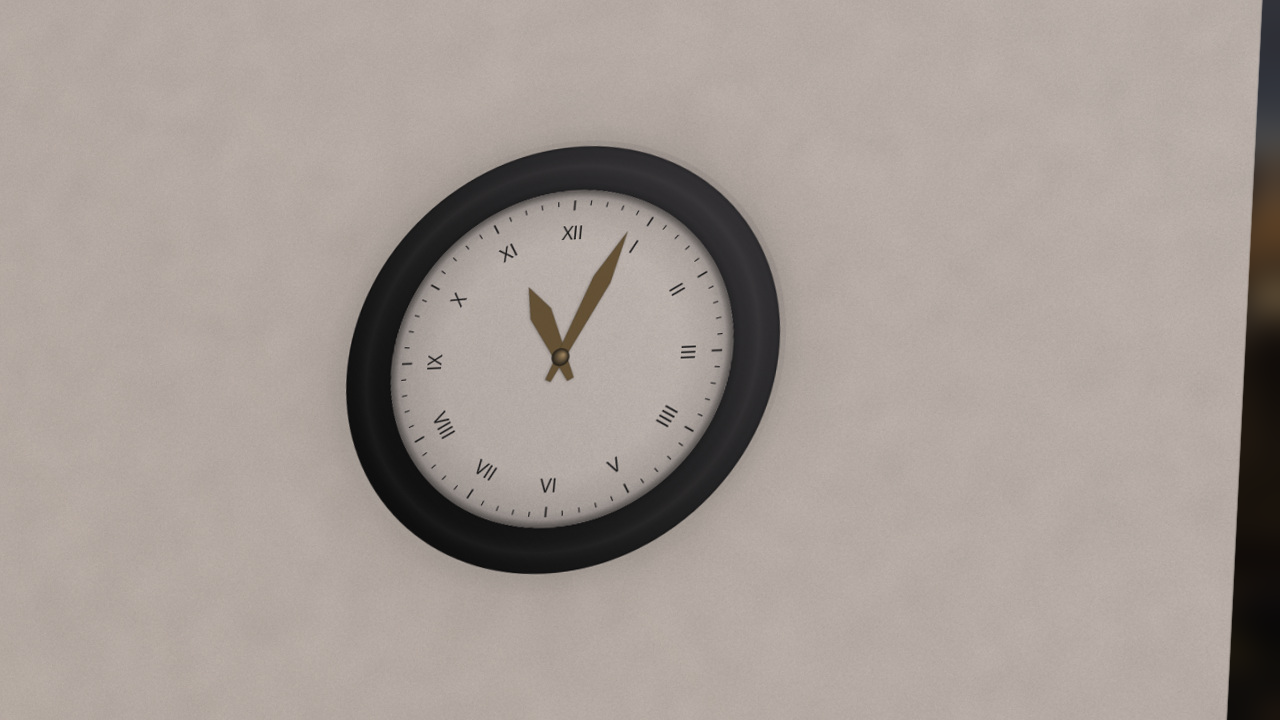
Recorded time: 11:04
